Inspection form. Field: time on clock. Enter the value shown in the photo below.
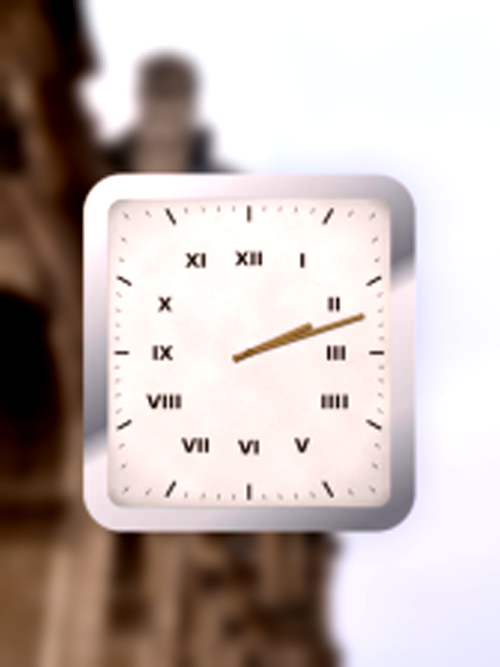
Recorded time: 2:12
